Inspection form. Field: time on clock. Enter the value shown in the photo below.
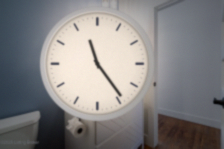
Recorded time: 11:24
